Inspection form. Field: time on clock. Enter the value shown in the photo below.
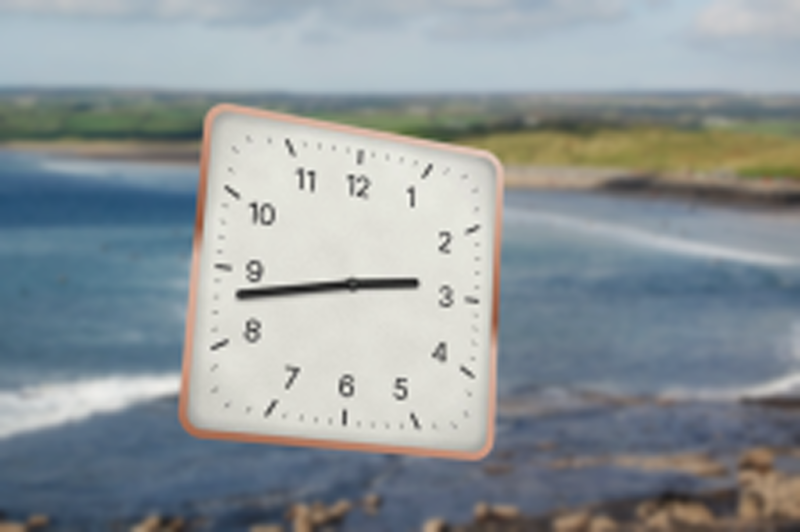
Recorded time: 2:43
